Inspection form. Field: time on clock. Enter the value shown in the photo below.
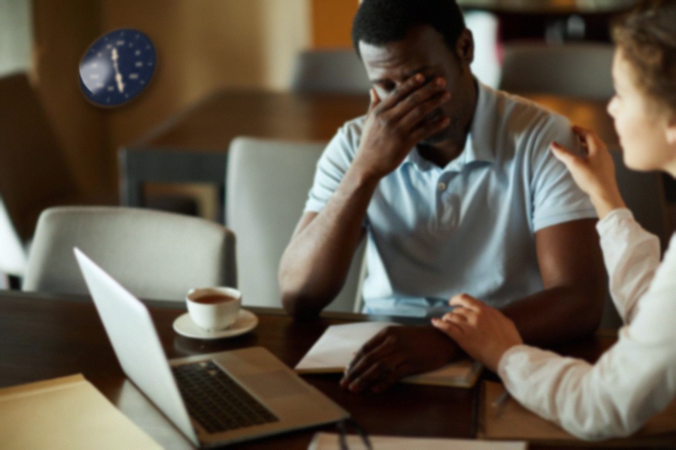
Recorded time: 11:26
